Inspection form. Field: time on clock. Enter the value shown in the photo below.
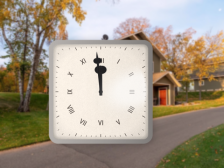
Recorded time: 11:59
